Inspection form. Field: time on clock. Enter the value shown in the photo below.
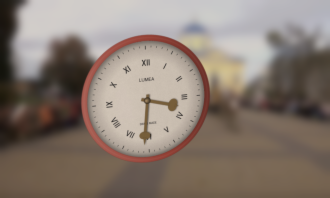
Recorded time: 3:31
